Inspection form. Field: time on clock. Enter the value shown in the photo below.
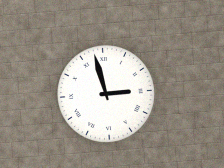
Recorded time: 2:58
